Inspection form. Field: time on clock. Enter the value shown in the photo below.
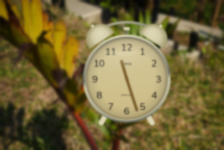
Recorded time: 11:27
